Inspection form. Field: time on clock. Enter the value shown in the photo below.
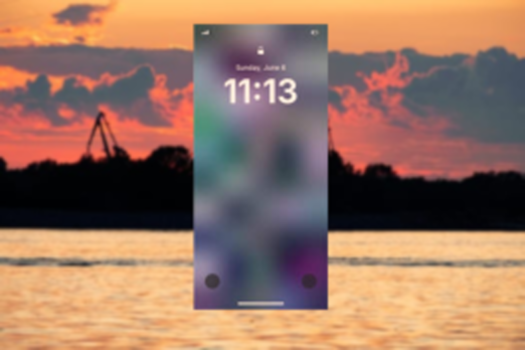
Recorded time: 11:13
